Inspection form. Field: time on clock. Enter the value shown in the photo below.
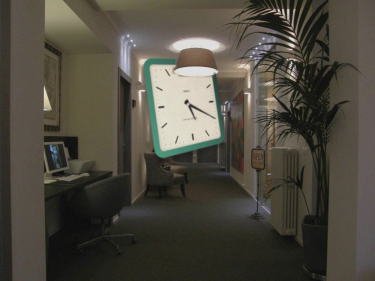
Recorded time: 5:20
